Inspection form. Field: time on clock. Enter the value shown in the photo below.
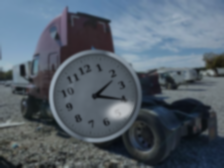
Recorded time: 2:20
